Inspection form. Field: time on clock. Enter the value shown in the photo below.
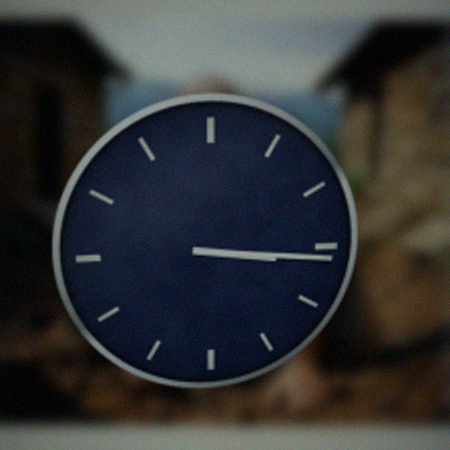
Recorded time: 3:16
